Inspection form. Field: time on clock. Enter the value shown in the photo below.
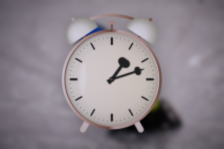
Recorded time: 1:12
